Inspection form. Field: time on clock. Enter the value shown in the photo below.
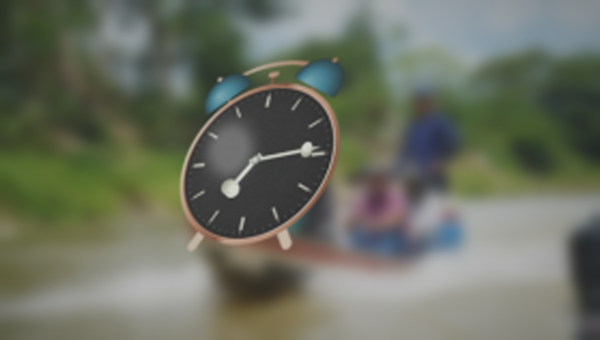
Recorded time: 7:14
